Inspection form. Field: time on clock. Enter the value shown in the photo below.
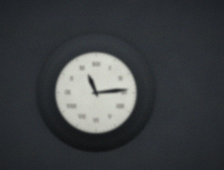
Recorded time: 11:14
